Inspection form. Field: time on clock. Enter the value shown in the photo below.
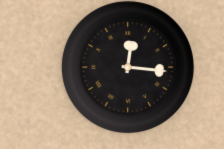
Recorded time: 12:16
